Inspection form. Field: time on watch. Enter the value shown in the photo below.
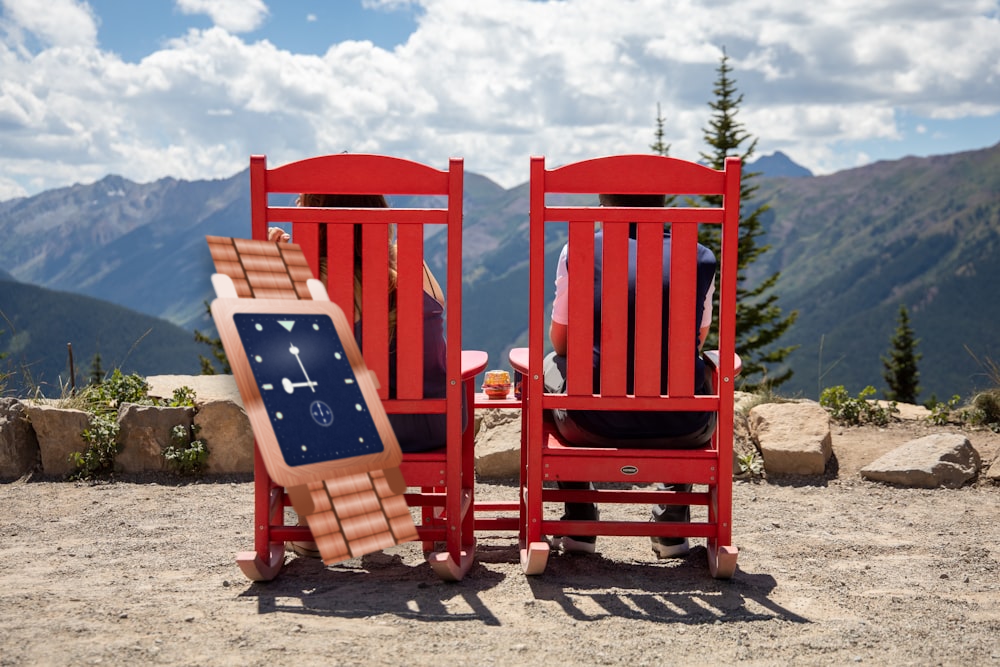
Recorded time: 8:59
